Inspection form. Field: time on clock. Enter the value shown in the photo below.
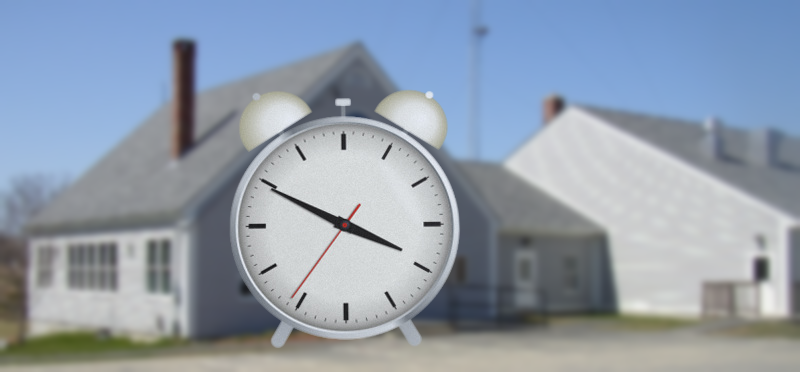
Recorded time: 3:49:36
